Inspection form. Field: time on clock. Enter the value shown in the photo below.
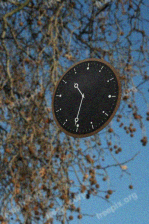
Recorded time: 10:31
